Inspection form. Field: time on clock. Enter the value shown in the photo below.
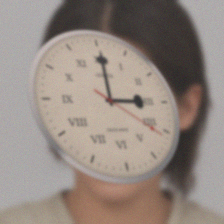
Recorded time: 3:00:21
